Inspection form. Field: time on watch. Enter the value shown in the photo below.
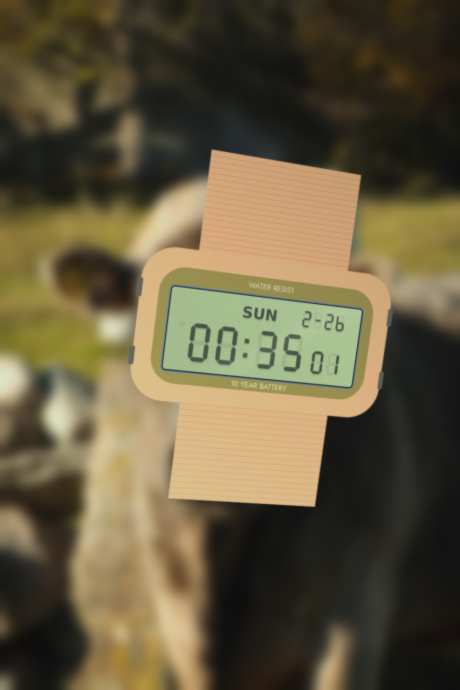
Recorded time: 0:35:01
